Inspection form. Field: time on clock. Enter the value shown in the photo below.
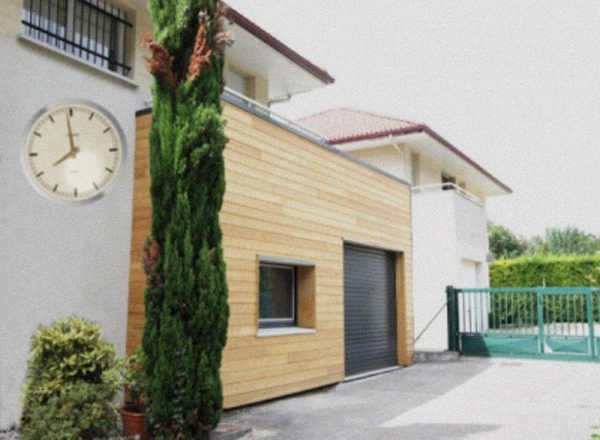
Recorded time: 7:59
